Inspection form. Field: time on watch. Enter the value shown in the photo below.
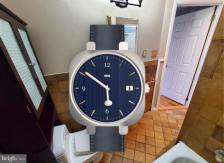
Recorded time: 5:51
